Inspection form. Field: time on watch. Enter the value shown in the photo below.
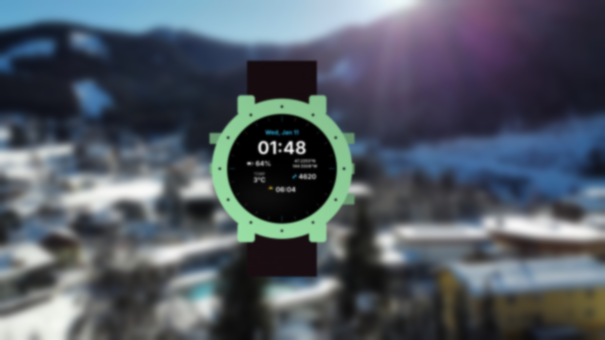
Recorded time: 1:48
